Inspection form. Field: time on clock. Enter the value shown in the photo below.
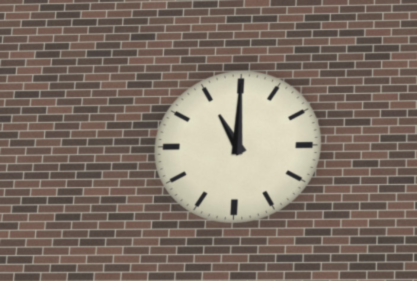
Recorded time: 11:00
